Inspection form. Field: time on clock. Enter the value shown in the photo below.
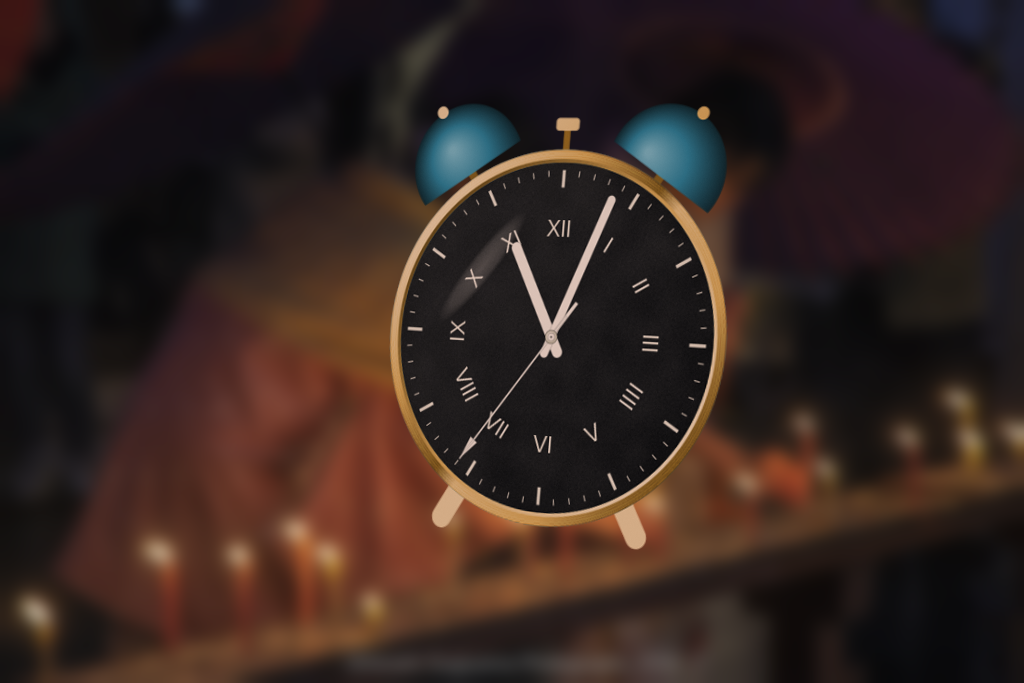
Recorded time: 11:03:36
